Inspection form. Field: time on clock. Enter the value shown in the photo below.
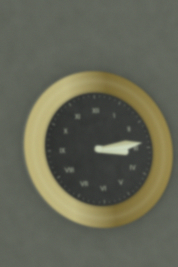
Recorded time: 3:14
